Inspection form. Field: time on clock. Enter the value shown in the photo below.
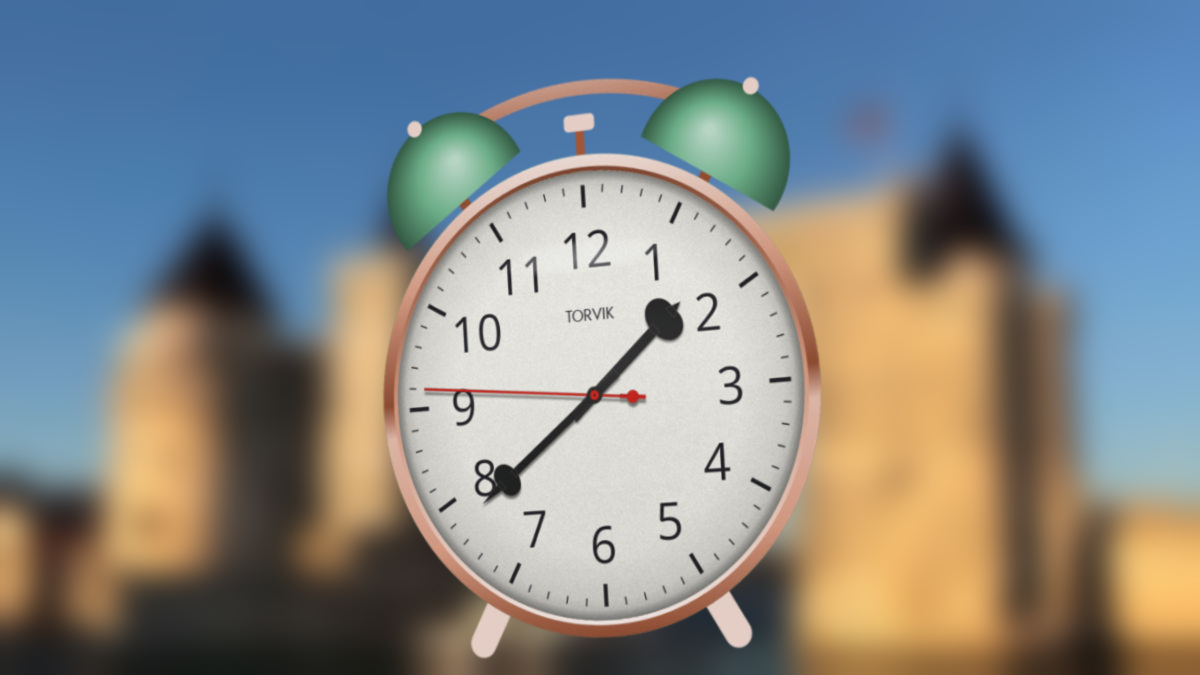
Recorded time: 1:38:46
